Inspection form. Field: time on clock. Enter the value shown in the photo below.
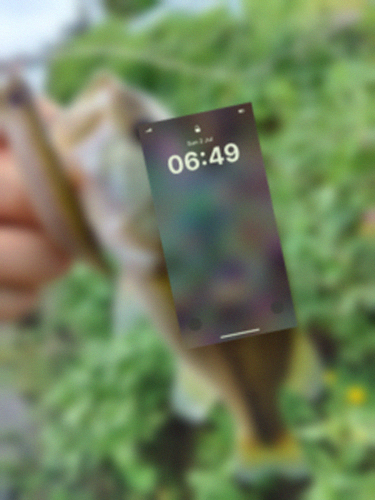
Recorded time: 6:49
